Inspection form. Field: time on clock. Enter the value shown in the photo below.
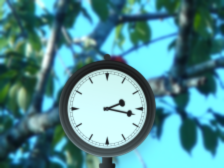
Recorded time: 2:17
